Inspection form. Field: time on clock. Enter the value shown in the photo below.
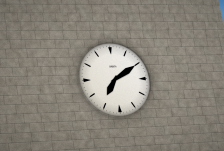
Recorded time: 7:10
